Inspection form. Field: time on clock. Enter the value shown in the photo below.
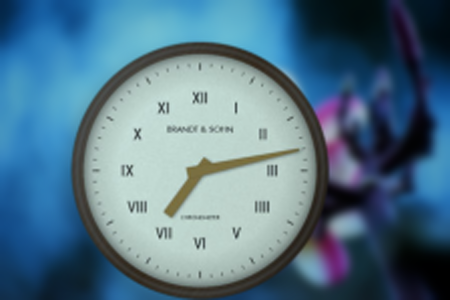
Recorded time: 7:13
